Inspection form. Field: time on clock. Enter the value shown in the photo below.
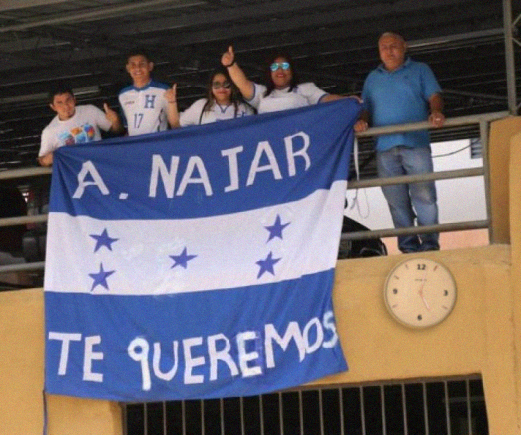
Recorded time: 5:02
